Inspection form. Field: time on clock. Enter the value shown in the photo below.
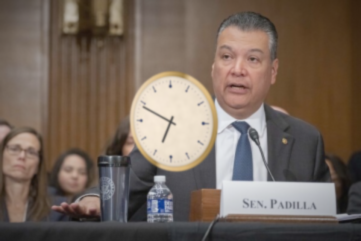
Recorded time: 6:49
